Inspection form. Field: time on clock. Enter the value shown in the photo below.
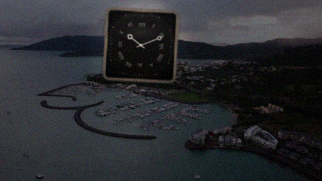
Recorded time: 10:11
